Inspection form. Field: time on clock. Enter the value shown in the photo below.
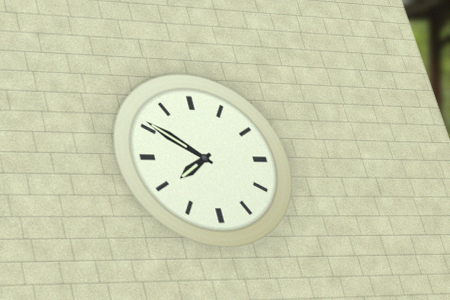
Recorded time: 7:51
